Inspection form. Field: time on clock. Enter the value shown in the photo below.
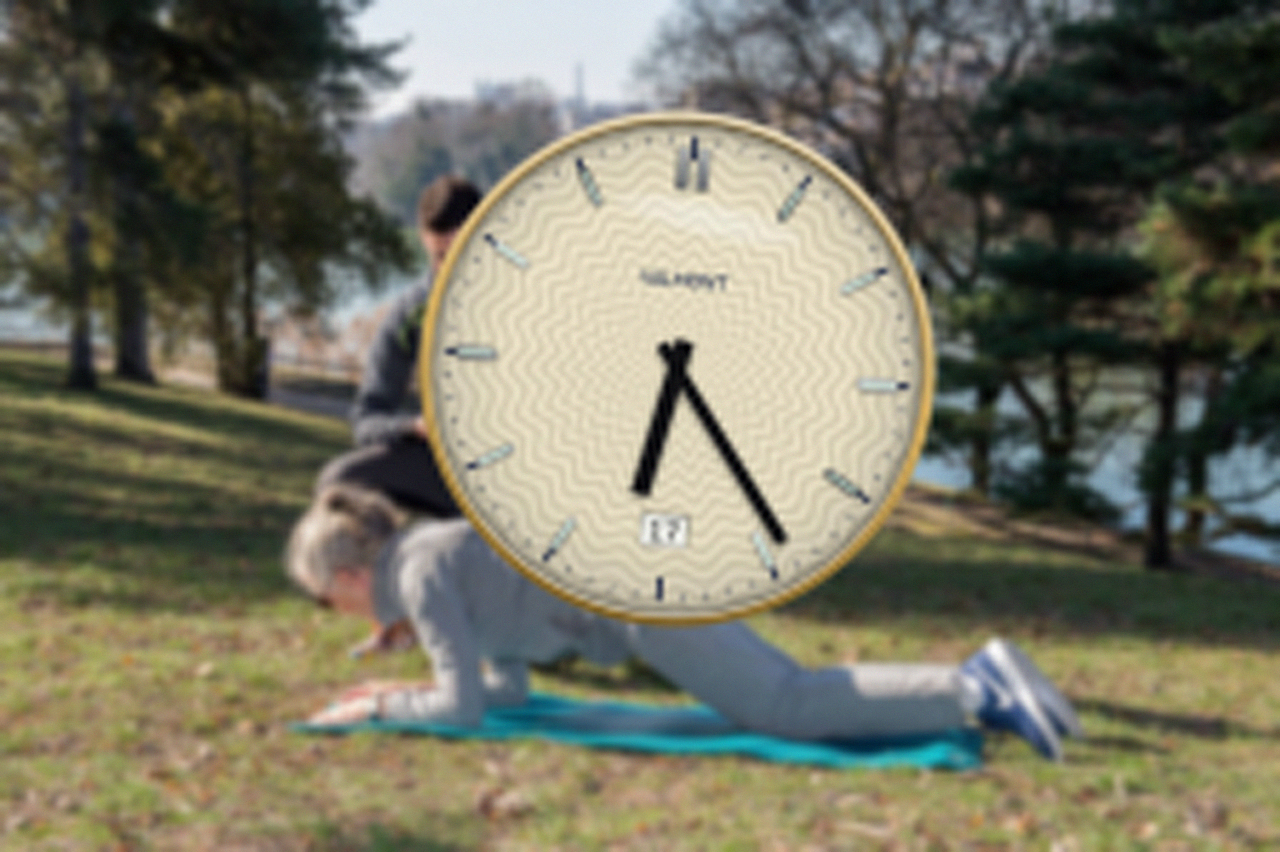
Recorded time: 6:24
